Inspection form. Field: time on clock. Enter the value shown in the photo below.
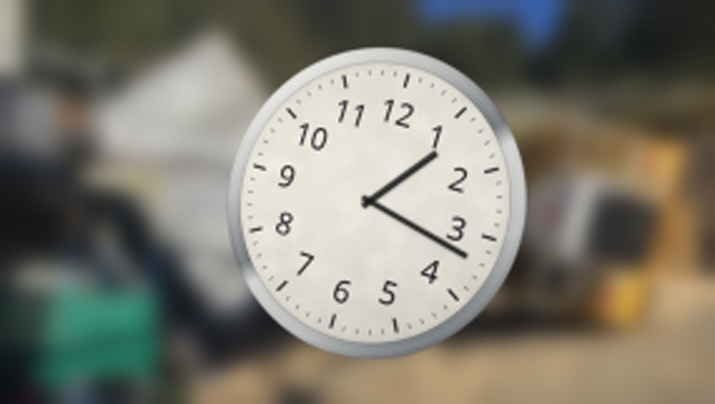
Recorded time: 1:17
